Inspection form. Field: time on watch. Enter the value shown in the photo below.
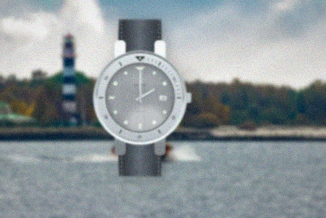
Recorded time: 2:00
